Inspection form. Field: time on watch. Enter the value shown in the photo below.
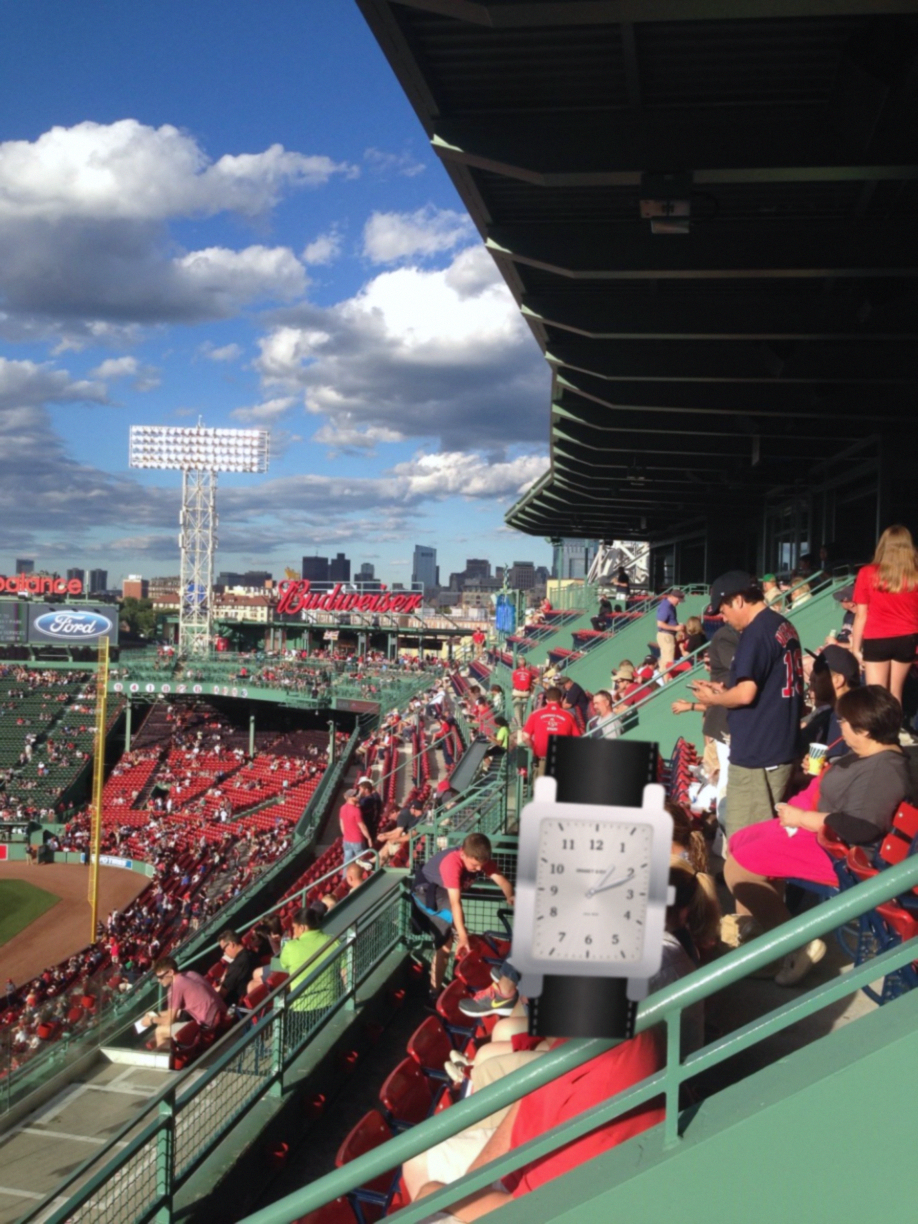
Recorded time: 1:11
